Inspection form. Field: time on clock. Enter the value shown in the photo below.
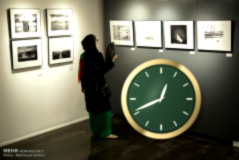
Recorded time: 12:41
